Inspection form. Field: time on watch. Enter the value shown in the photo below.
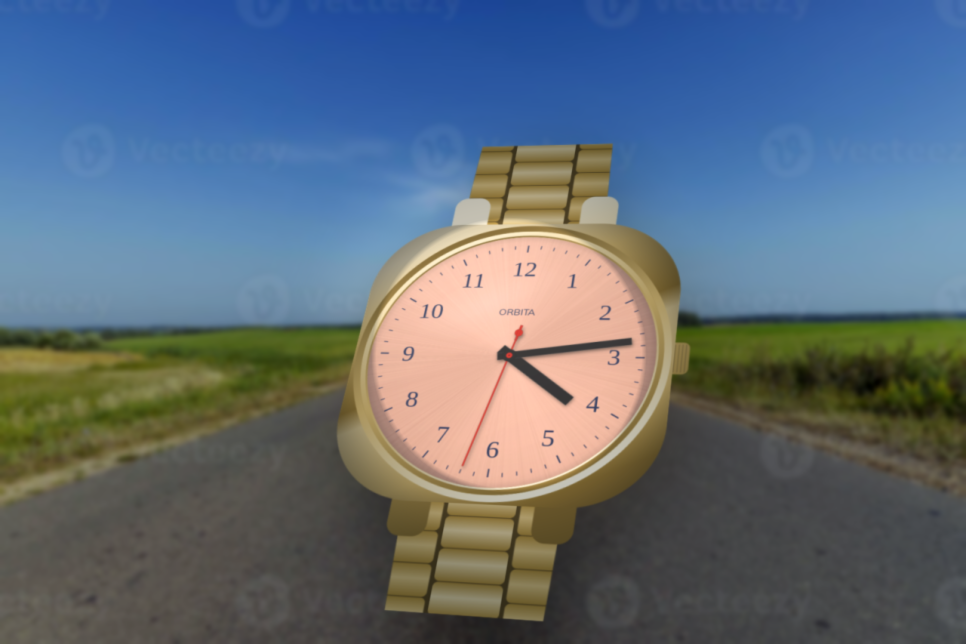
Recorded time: 4:13:32
